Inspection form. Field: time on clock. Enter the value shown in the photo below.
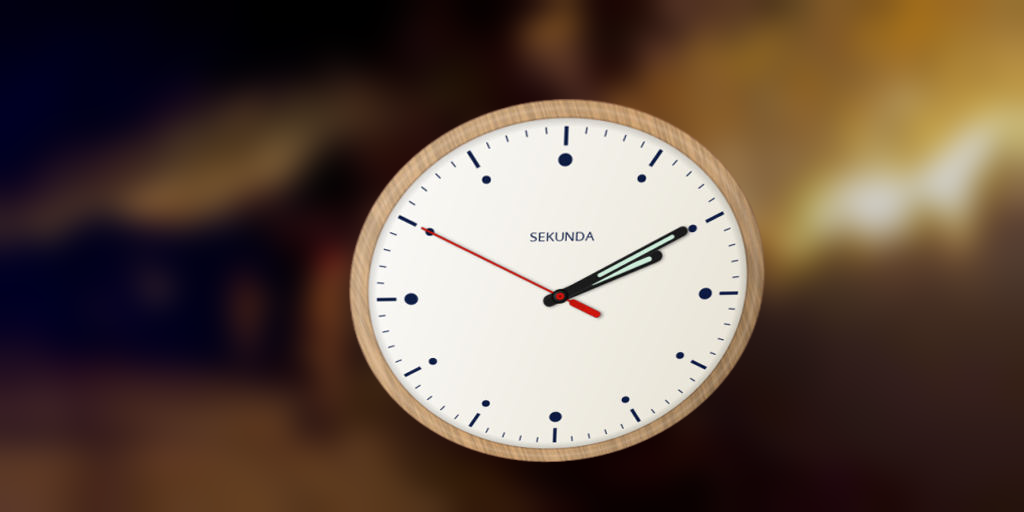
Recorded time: 2:09:50
